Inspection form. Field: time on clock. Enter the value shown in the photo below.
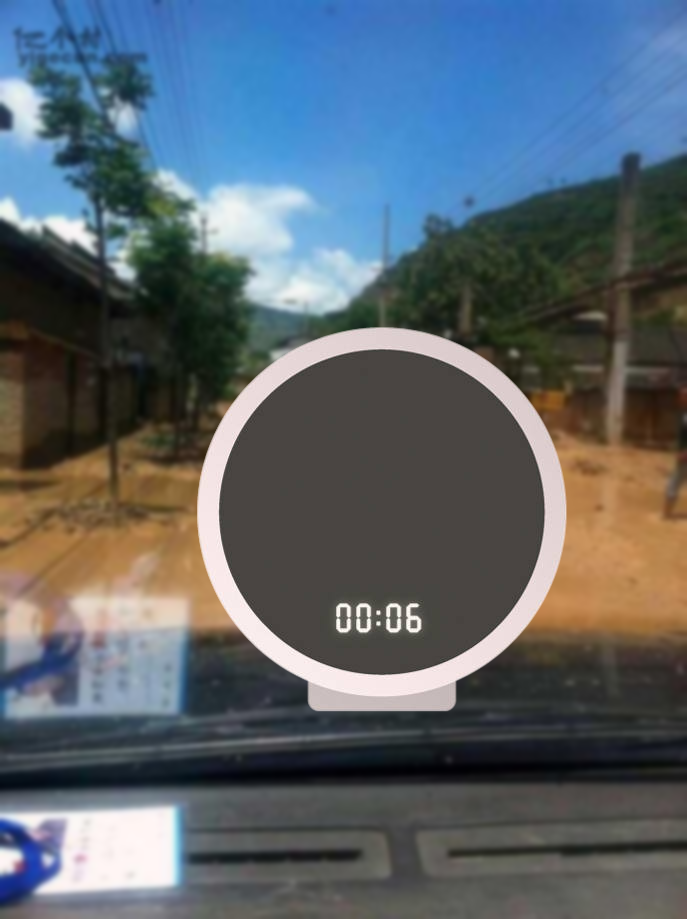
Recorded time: 0:06
